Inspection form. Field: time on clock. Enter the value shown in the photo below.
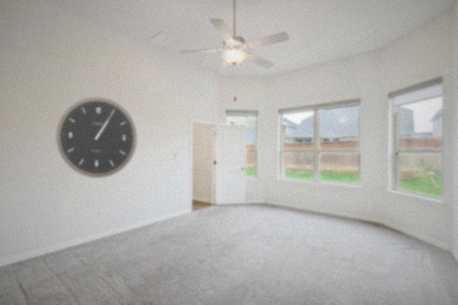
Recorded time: 1:05
